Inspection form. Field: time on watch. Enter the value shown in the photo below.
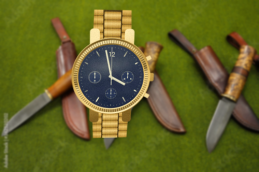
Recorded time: 3:58
